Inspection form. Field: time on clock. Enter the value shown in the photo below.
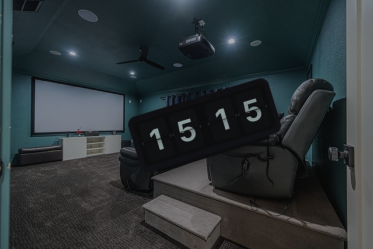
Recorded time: 15:15
